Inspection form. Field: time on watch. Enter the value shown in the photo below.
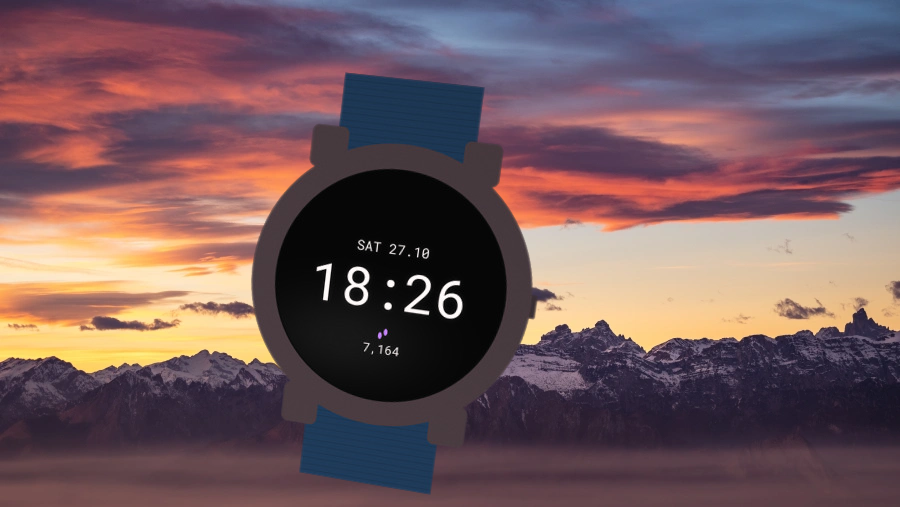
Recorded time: 18:26
